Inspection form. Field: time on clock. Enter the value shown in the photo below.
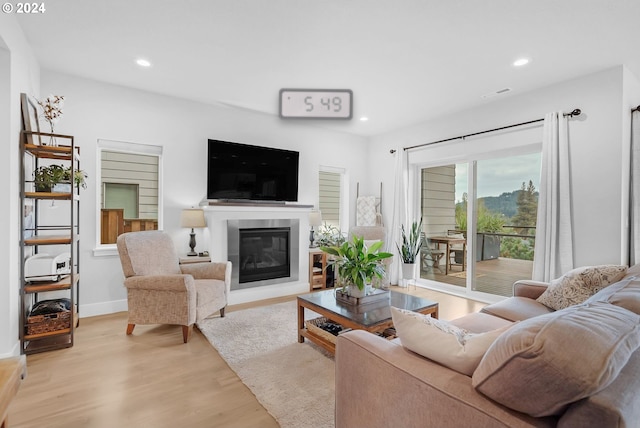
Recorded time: 5:49
